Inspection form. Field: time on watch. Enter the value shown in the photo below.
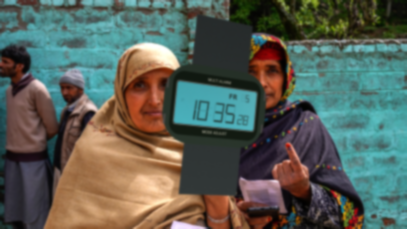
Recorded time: 10:35
